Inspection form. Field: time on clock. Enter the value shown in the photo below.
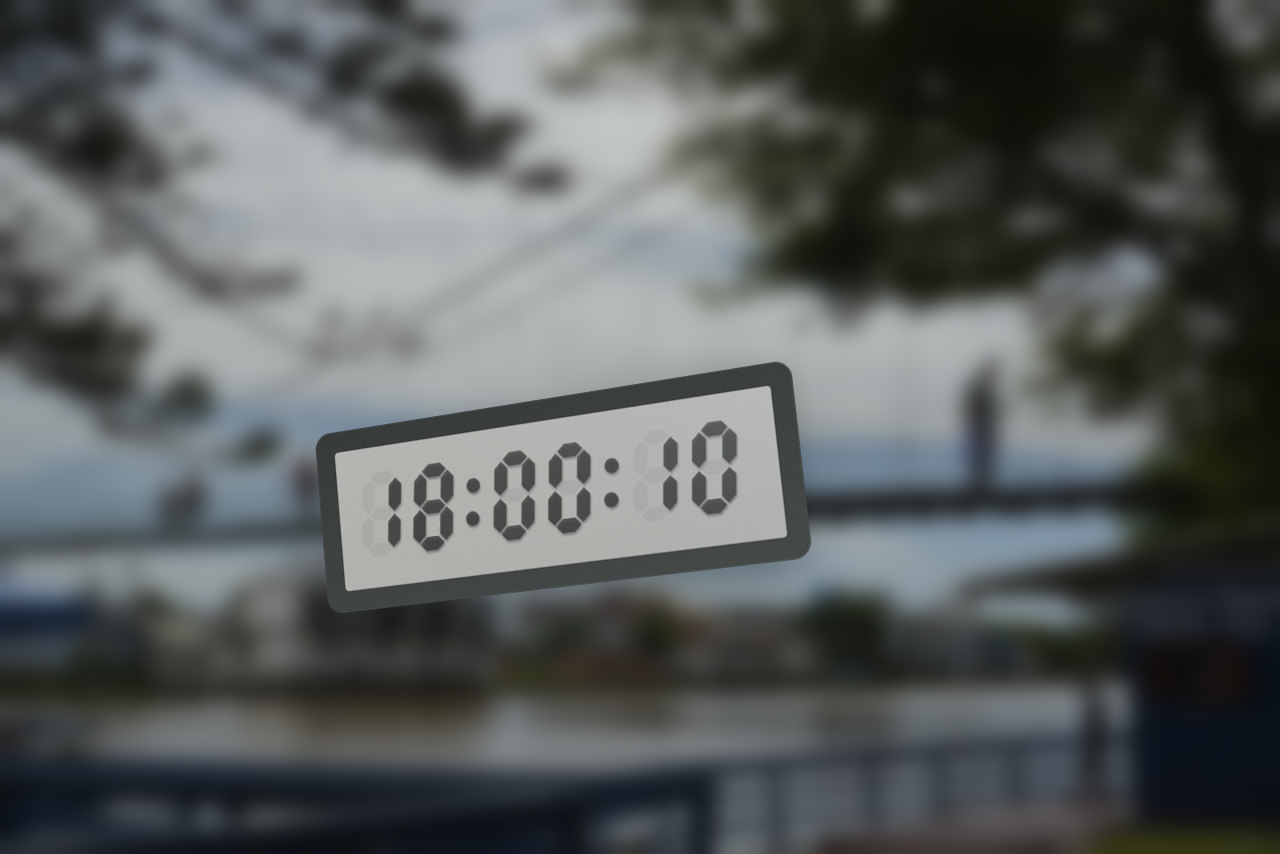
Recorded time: 18:00:10
